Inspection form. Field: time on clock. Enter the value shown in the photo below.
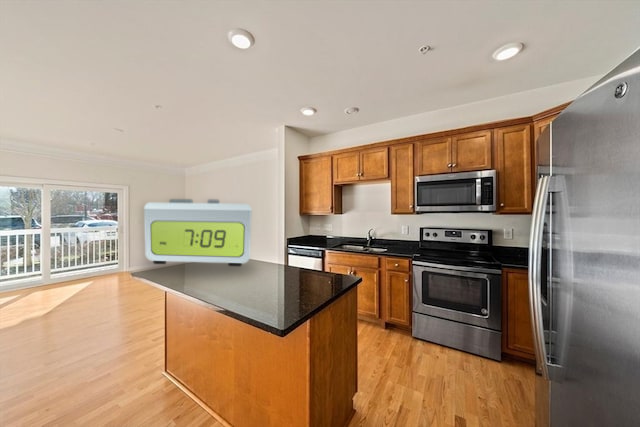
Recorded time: 7:09
